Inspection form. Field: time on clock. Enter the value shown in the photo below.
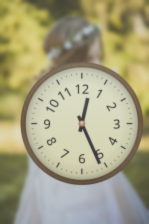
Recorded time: 12:26
